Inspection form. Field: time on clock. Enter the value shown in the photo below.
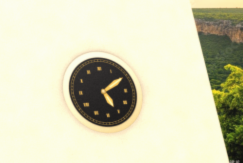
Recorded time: 5:10
